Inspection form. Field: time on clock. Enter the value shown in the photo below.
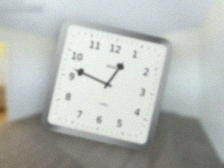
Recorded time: 12:47
